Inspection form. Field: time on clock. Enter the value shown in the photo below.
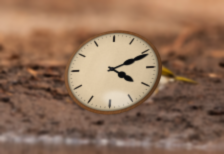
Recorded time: 4:11
